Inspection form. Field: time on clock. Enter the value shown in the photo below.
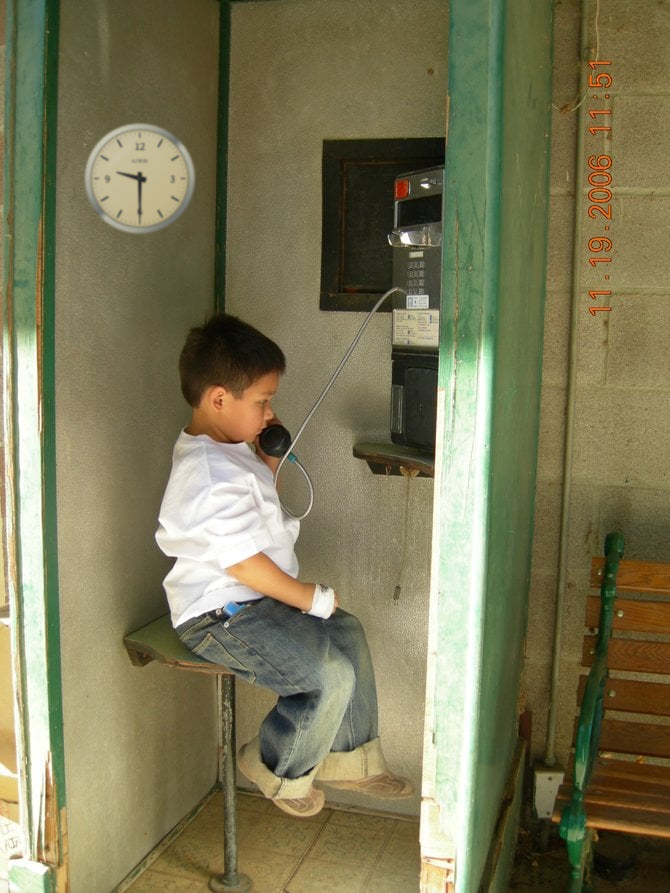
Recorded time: 9:30
